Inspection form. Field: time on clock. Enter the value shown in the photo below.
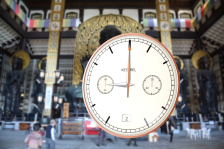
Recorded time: 9:00
